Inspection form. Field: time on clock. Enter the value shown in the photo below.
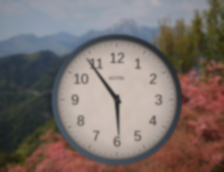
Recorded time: 5:54
